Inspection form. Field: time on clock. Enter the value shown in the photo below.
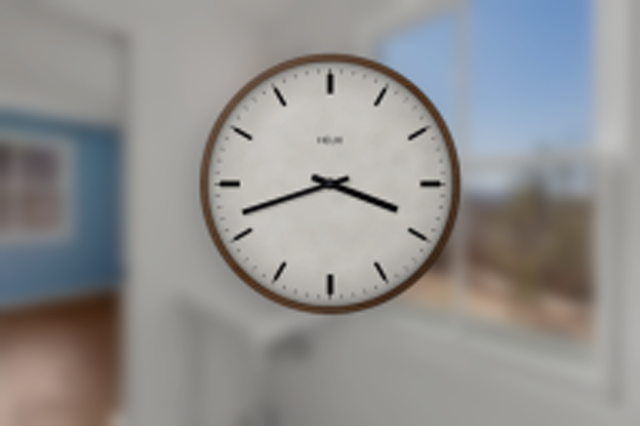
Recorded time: 3:42
